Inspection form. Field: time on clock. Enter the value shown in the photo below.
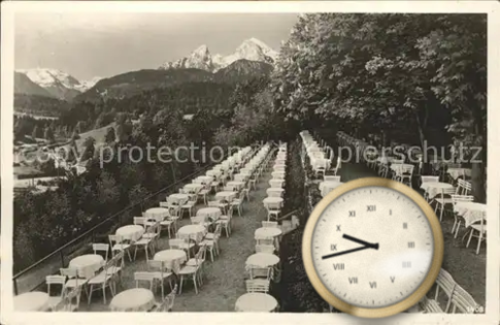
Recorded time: 9:43
